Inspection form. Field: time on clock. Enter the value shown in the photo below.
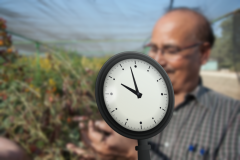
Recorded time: 9:58
